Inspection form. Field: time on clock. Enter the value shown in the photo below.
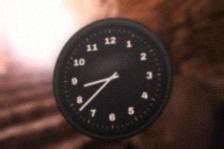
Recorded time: 8:38
